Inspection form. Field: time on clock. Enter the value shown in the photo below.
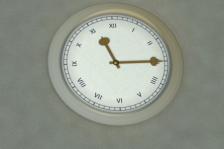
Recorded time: 11:15
